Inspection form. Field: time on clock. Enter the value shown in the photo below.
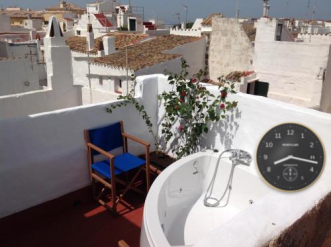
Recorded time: 8:17
